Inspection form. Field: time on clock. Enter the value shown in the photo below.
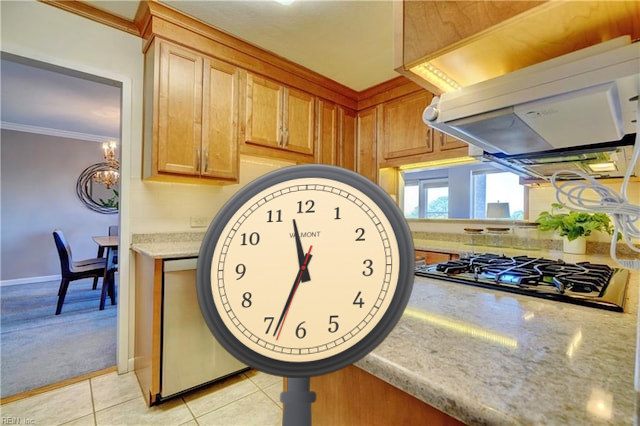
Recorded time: 11:33:33
